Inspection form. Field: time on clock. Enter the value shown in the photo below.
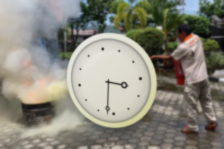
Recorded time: 3:32
